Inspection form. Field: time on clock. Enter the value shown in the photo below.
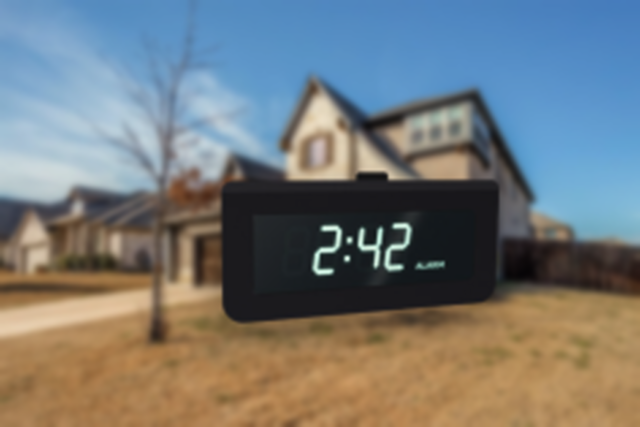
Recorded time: 2:42
